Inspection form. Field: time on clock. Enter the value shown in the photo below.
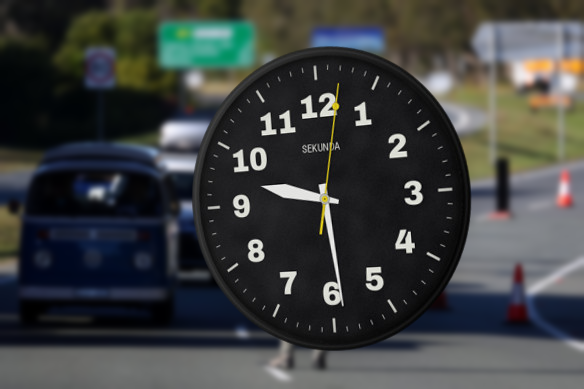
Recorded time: 9:29:02
